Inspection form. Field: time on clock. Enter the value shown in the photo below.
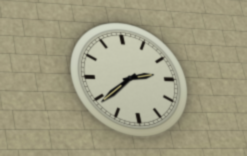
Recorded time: 2:39
